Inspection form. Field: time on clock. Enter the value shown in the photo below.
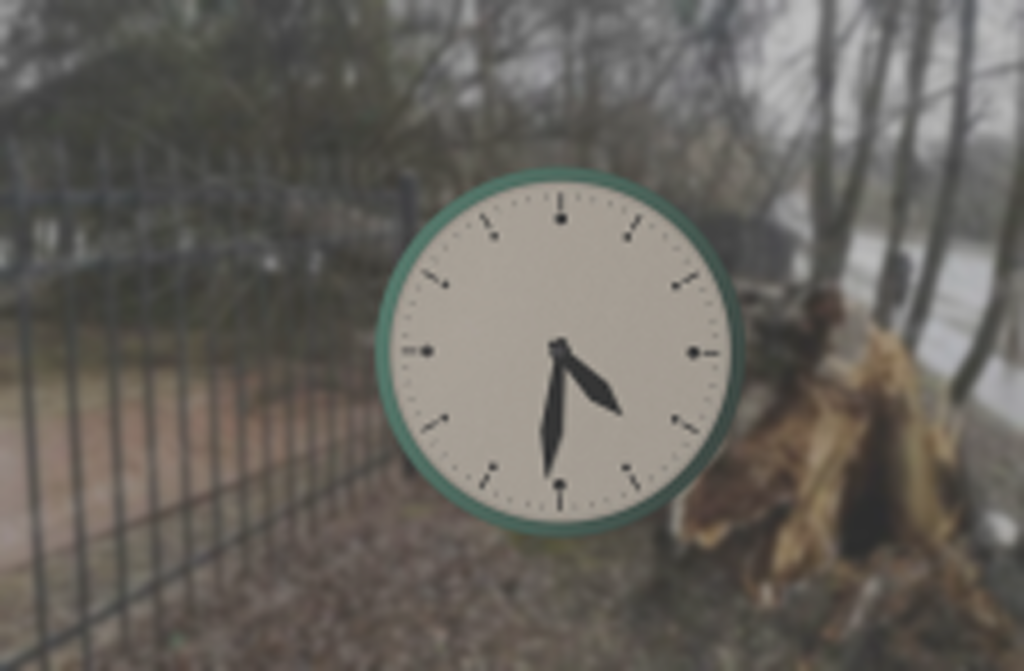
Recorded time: 4:31
